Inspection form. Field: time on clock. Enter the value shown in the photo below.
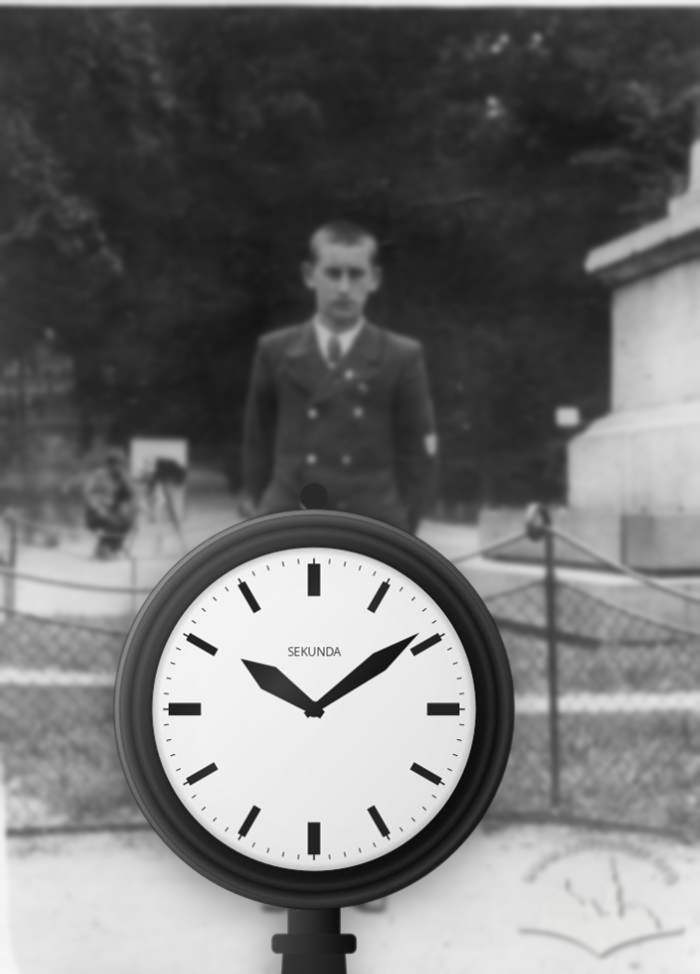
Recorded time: 10:09
